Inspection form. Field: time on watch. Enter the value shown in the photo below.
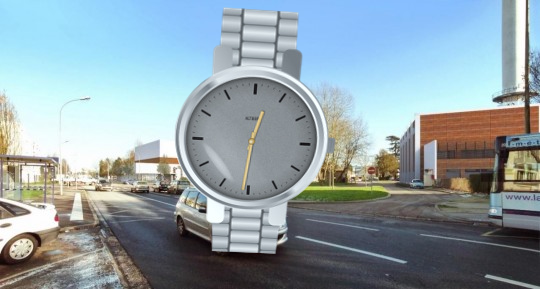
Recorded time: 12:31
